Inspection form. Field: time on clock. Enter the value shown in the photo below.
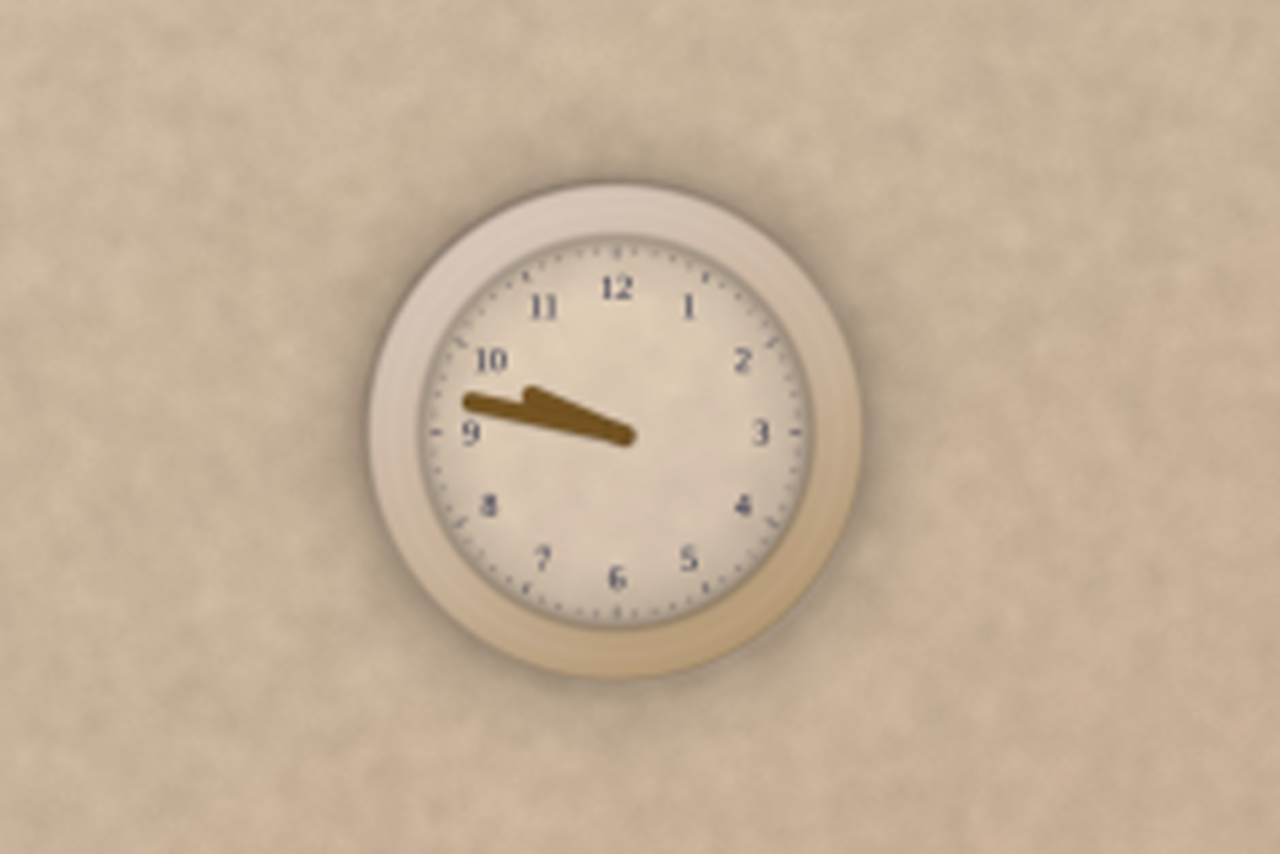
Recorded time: 9:47
